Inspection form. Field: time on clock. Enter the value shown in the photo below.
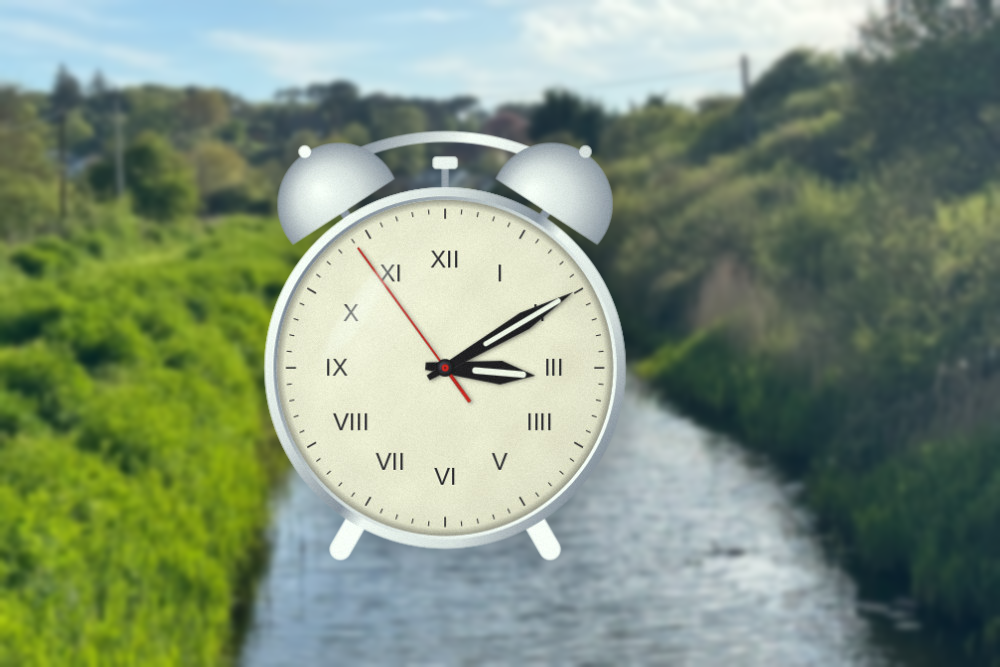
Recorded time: 3:09:54
